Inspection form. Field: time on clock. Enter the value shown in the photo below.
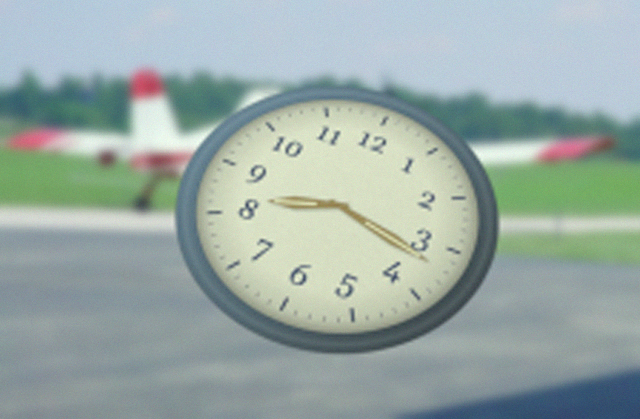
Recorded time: 8:17
